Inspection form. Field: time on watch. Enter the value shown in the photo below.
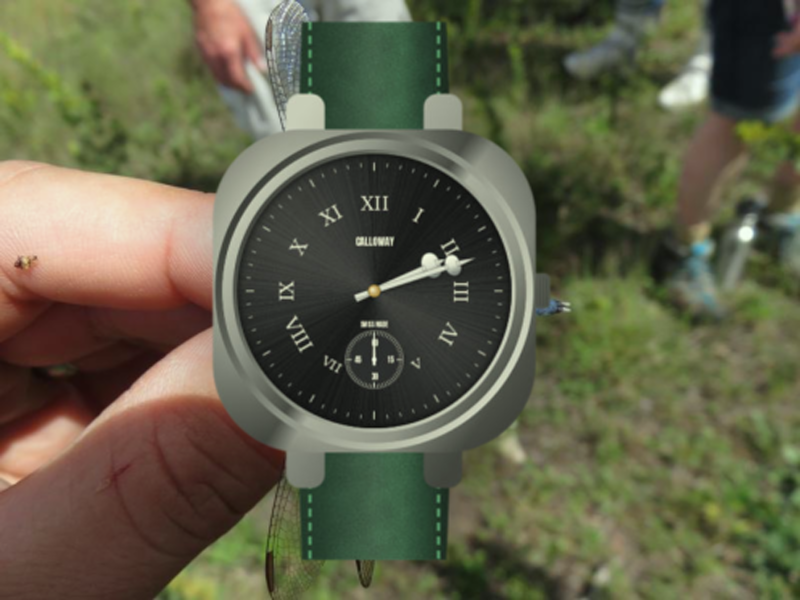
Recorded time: 2:12
